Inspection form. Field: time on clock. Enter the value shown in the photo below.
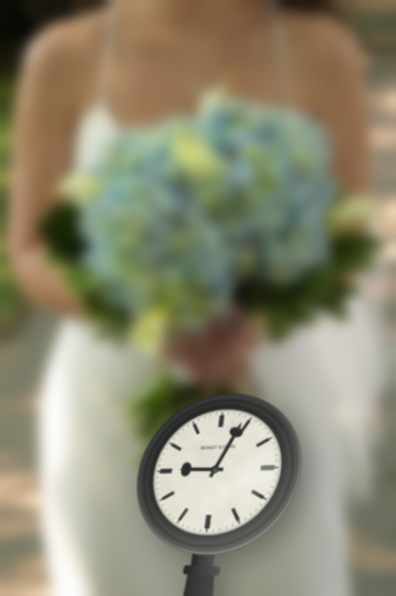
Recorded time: 9:04
